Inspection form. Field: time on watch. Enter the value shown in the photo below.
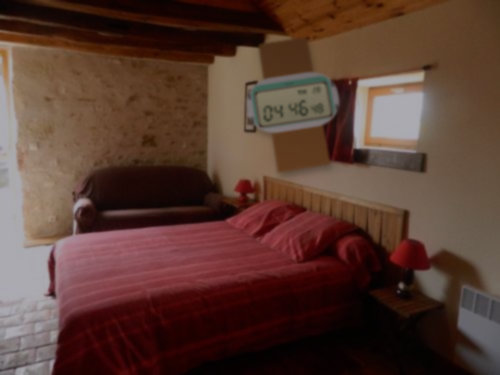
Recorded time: 4:46
